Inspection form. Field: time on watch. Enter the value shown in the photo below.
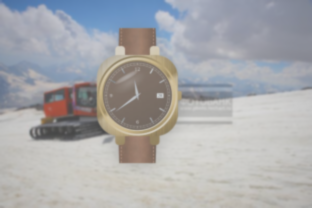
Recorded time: 11:39
